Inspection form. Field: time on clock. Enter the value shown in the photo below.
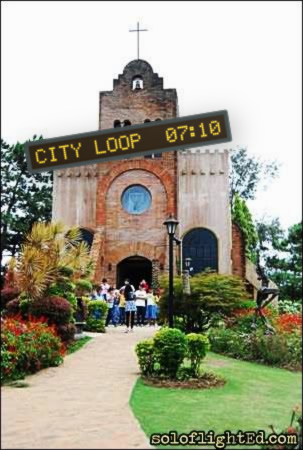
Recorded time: 7:10
